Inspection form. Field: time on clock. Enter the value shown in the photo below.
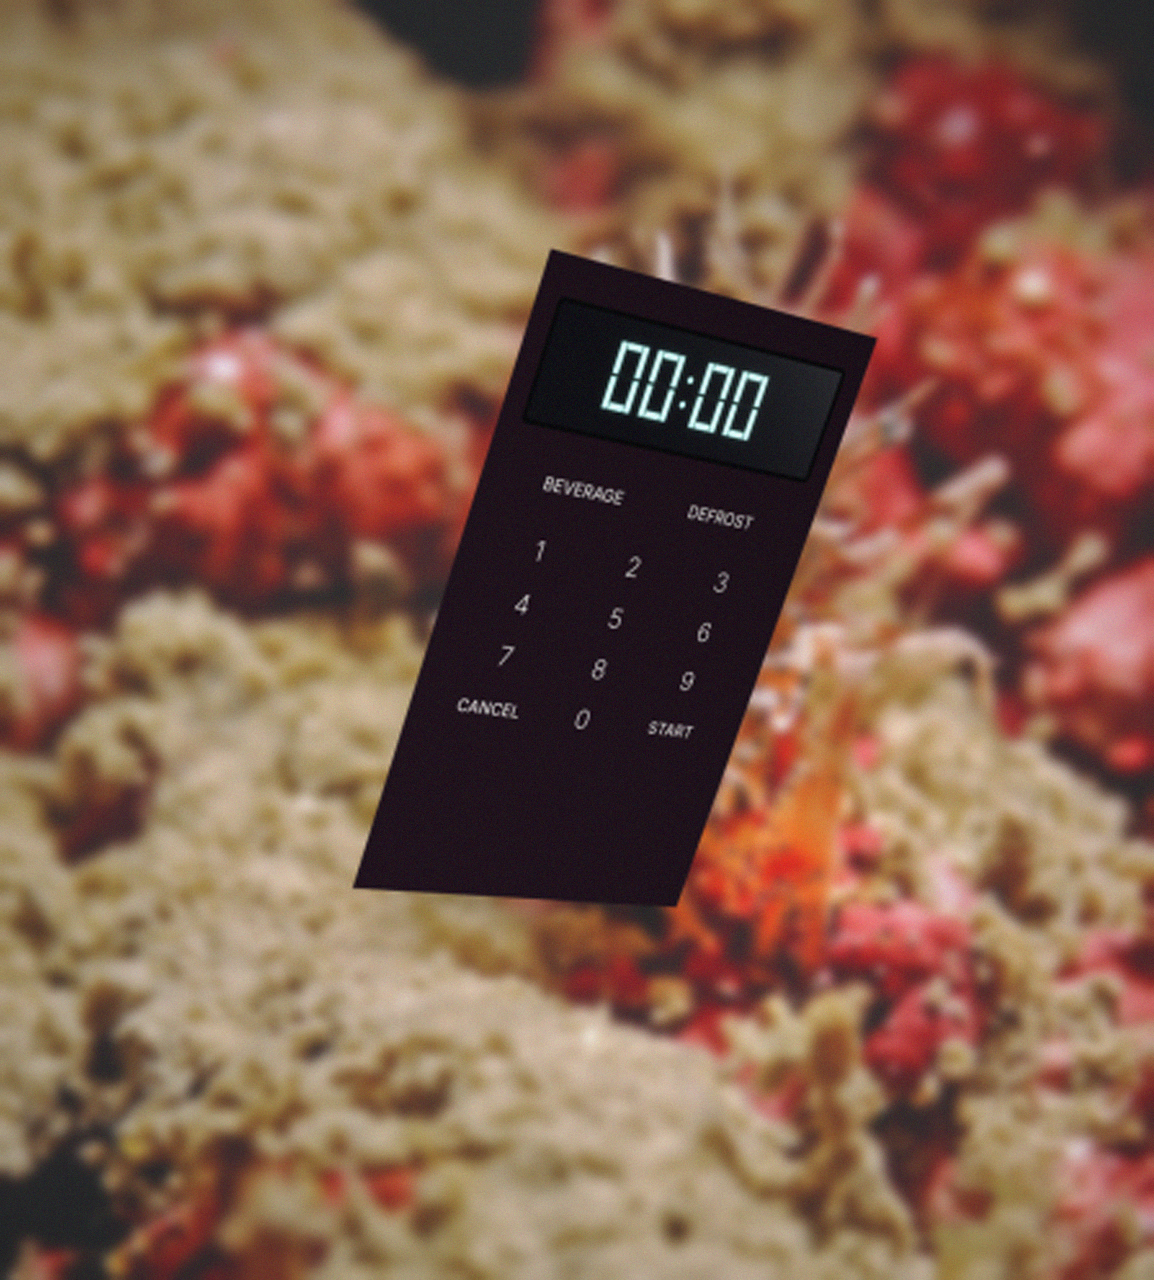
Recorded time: 0:00
